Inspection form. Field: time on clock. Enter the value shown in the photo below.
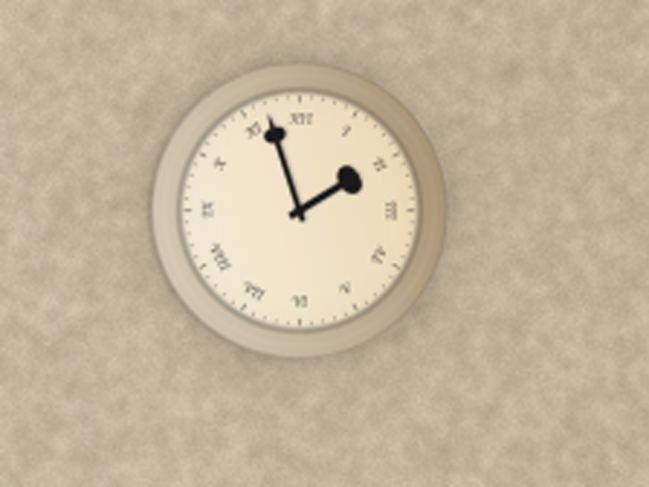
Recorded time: 1:57
